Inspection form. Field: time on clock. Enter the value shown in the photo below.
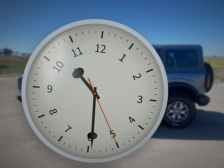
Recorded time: 10:29:25
